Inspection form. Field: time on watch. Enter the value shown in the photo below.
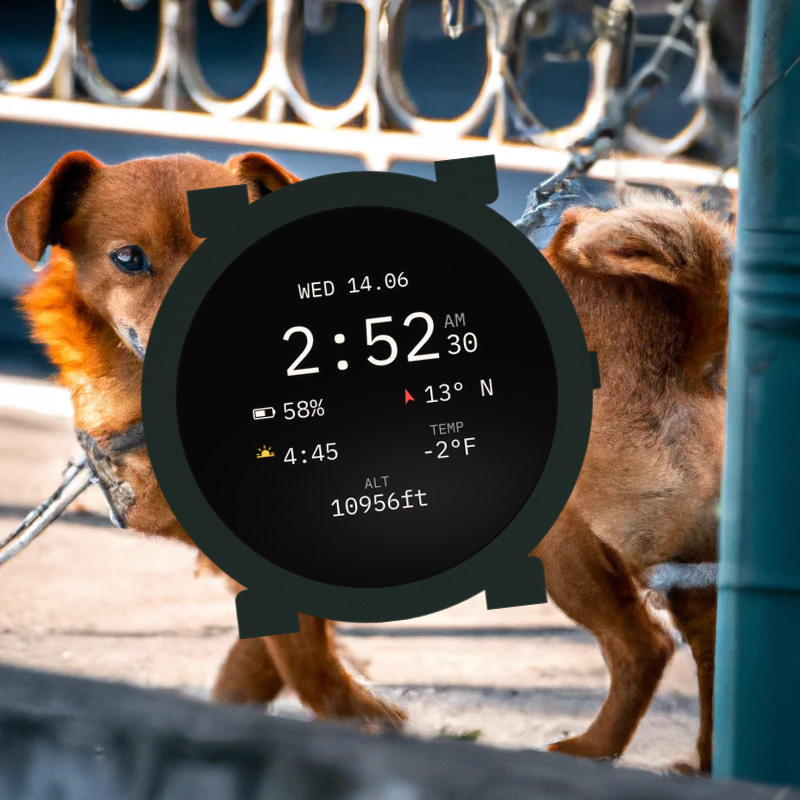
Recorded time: 2:52:30
